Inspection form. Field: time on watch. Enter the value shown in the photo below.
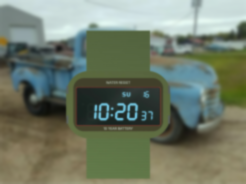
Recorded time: 10:20
